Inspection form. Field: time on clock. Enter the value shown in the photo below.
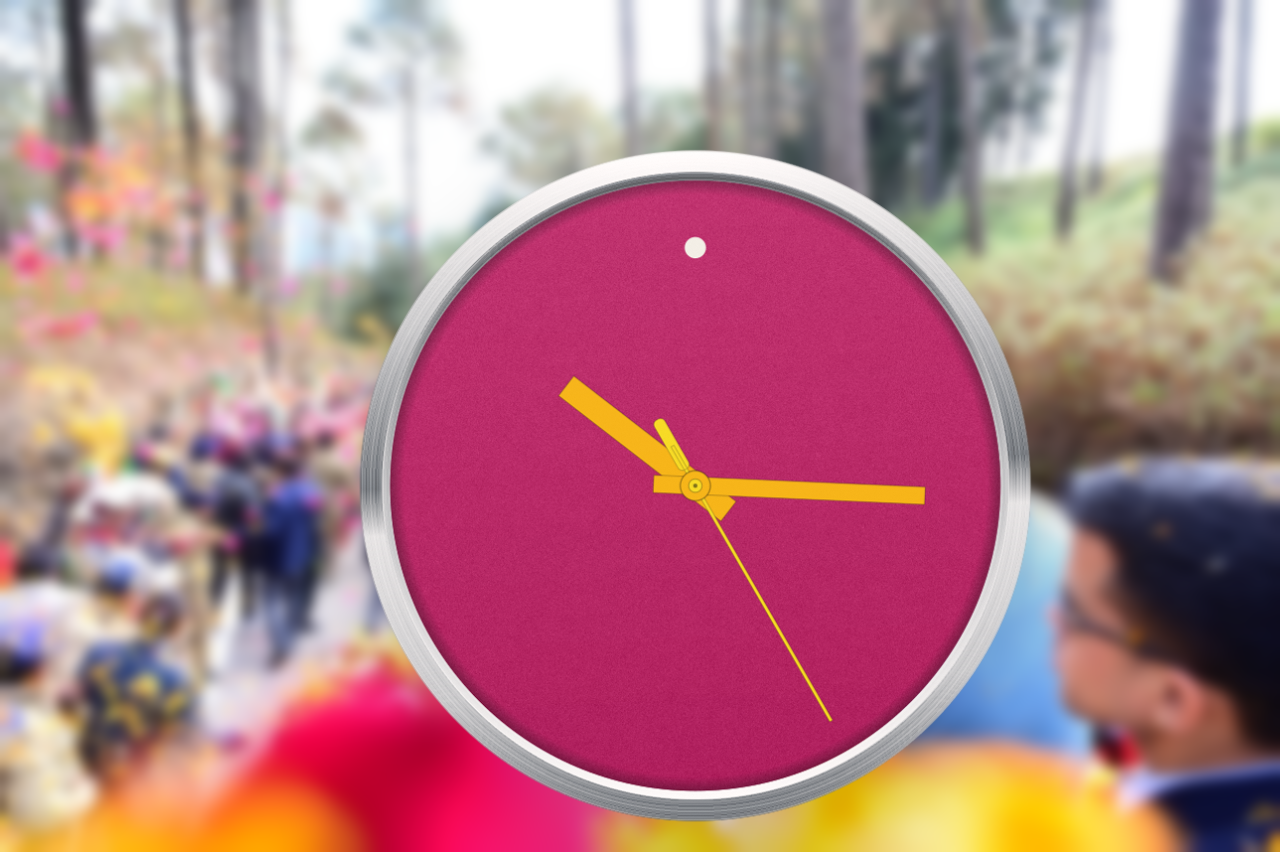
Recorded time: 10:15:25
